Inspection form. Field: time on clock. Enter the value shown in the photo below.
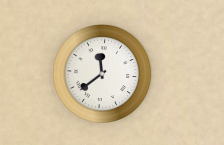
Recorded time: 11:38
